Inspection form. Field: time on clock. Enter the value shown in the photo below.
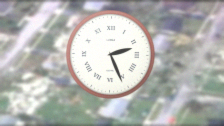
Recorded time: 2:26
